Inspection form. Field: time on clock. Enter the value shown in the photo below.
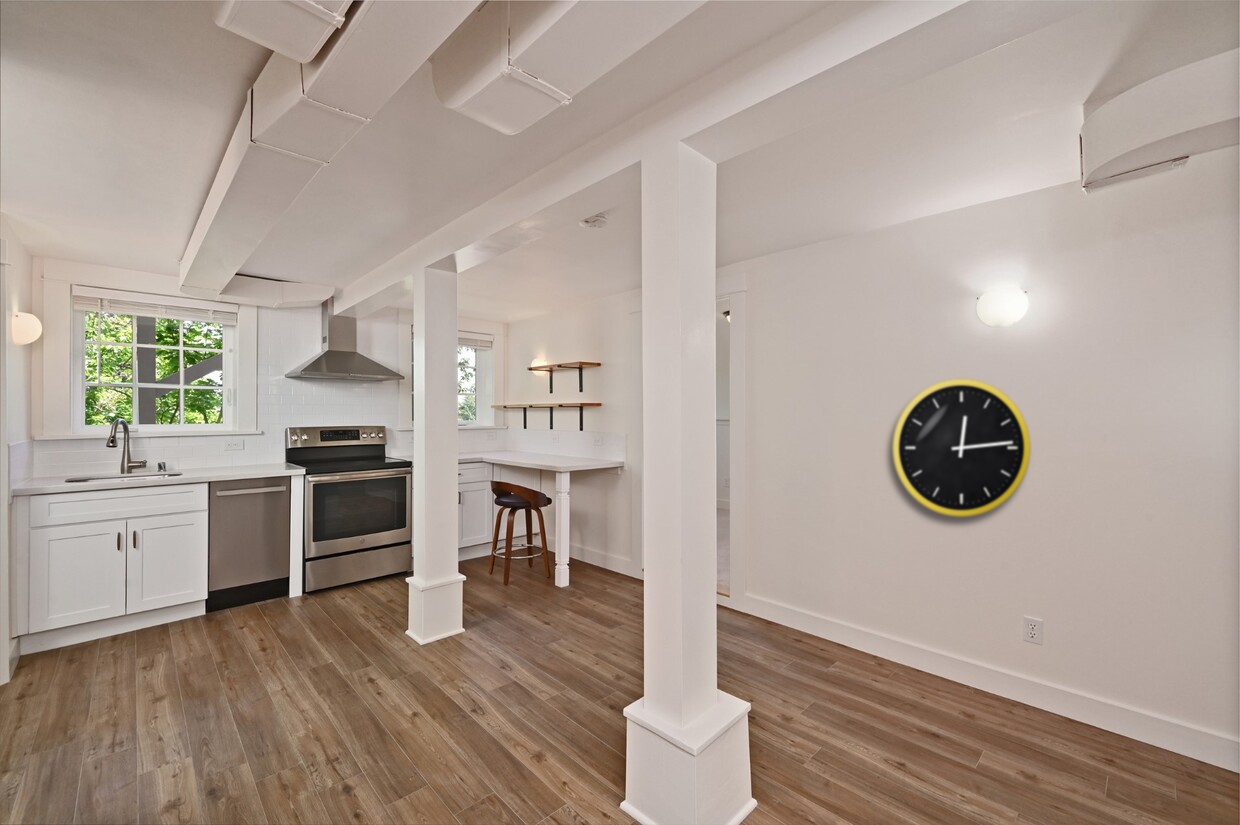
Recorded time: 12:14
